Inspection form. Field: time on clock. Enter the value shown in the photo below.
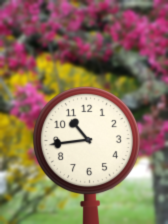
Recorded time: 10:44
